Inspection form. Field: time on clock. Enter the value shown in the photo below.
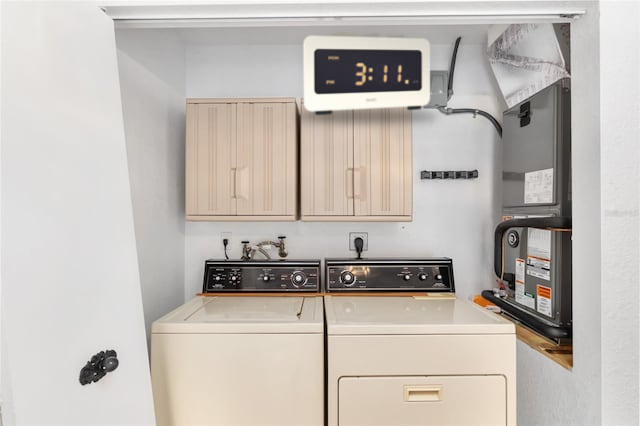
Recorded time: 3:11
